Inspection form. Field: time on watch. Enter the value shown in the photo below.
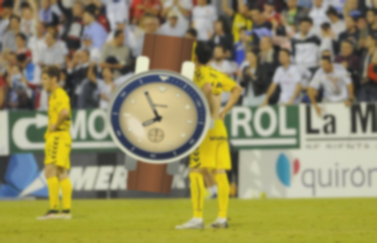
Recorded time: 7:55
